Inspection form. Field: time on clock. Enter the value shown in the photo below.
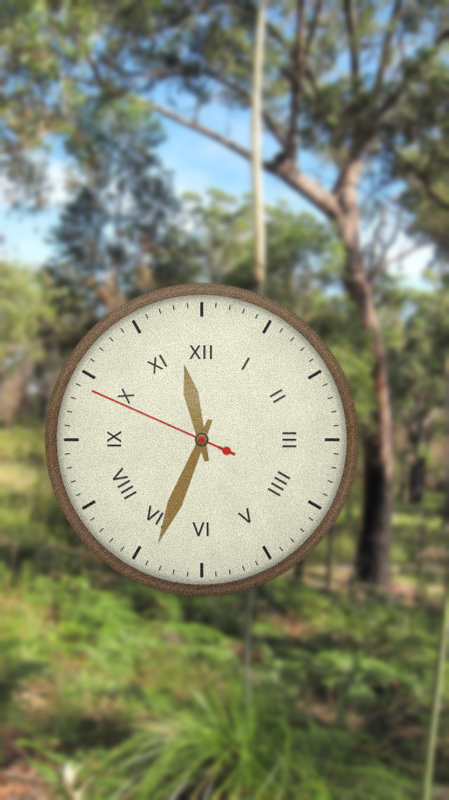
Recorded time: 11:33:49
